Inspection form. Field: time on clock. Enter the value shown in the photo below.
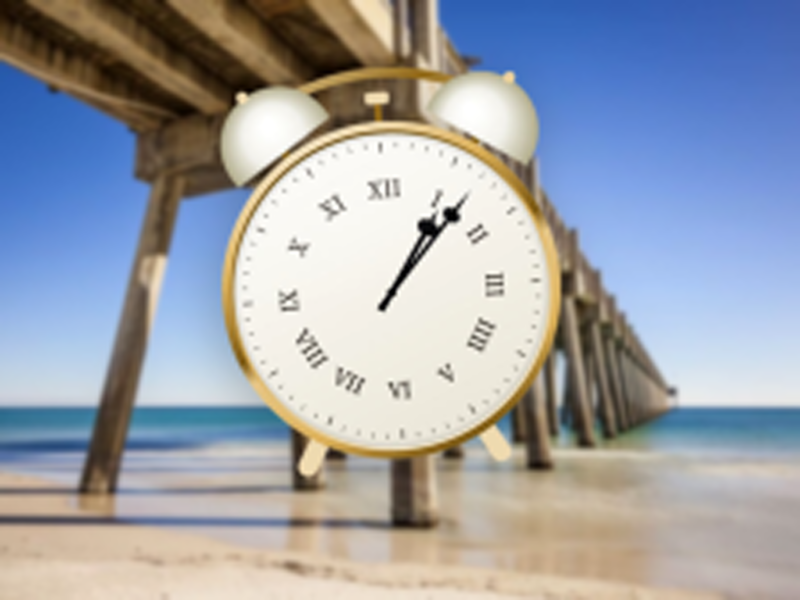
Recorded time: 1:07
